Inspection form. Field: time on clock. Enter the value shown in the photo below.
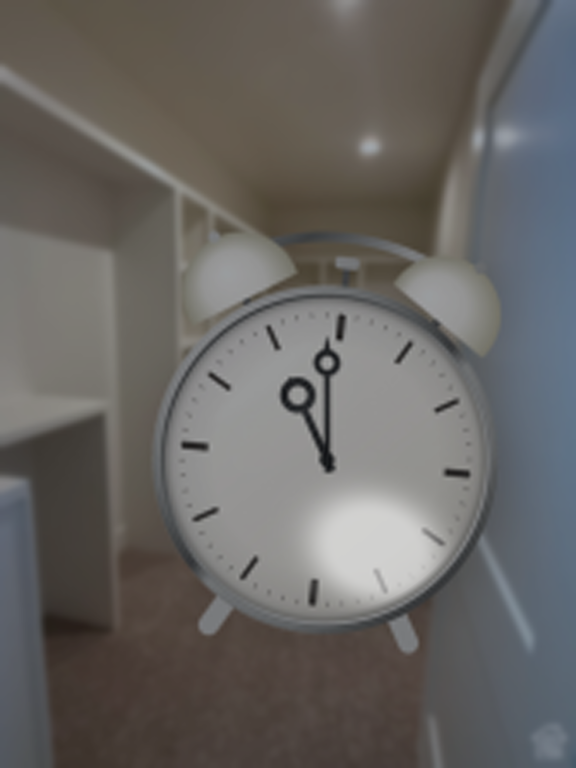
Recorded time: 10:59
